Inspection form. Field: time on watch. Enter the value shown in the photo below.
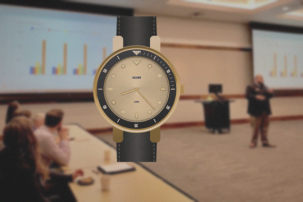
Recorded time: 8:23
